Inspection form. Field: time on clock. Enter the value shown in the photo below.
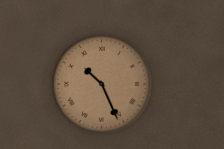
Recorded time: 10:26
